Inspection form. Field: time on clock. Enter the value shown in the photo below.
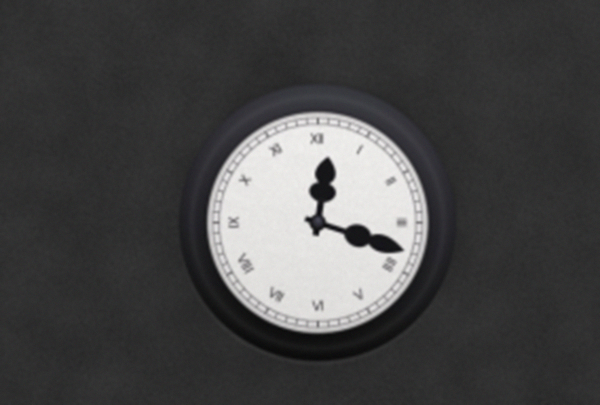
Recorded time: 12:18
